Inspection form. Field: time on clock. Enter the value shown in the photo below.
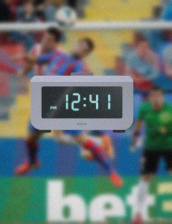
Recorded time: 12:41
